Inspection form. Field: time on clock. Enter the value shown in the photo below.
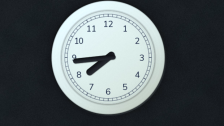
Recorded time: 7:44
